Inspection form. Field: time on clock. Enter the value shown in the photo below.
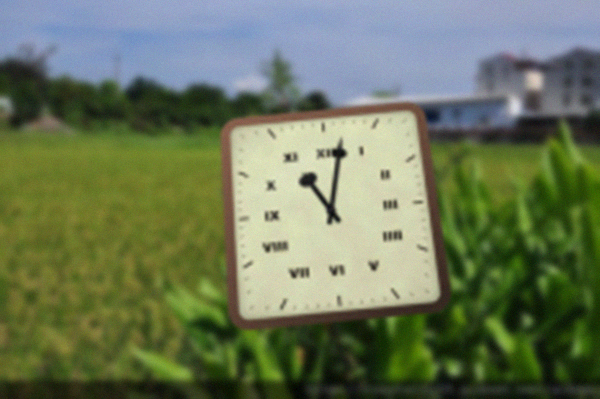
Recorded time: 11:02
